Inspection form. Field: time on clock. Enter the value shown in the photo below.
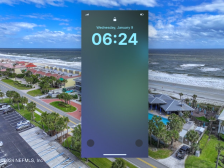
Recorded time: 6:24
